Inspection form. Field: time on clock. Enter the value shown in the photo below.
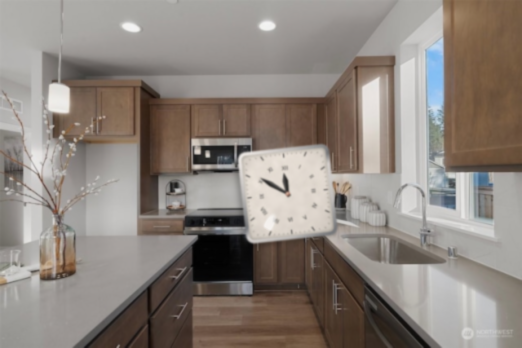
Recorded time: 11:51
